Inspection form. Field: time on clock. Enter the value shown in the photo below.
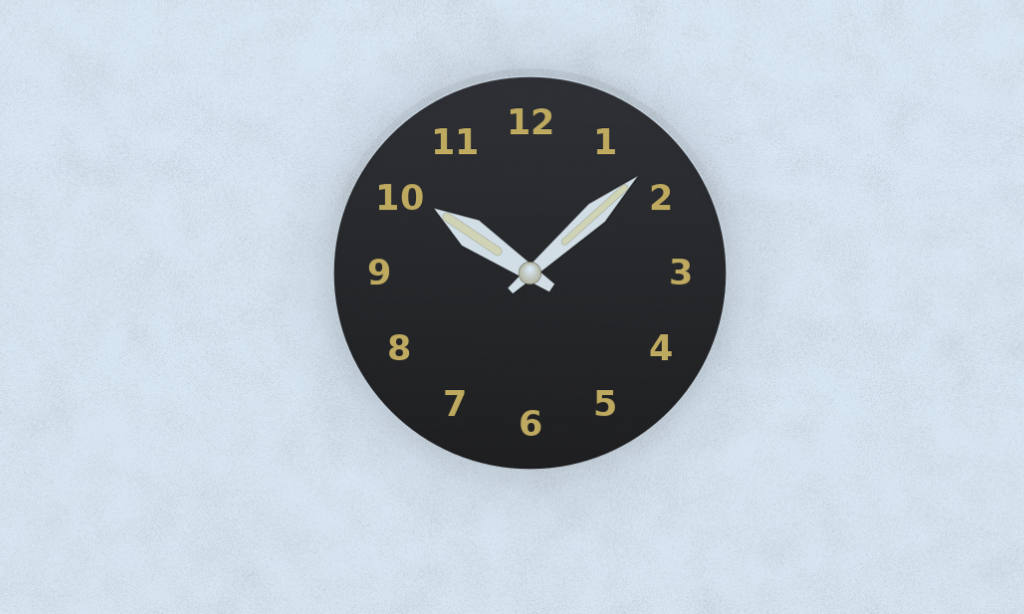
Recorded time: 10:08
